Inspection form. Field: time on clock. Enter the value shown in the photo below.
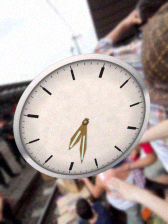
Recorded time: 6:28
